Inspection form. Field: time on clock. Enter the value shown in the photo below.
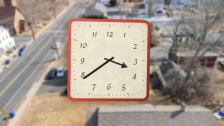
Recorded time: 3:39
